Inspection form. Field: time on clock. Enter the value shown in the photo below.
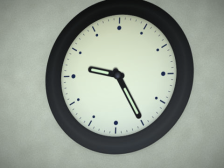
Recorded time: 9:25
